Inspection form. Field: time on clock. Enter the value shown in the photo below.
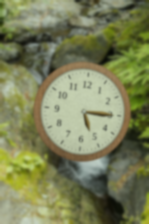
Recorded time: 5:15
